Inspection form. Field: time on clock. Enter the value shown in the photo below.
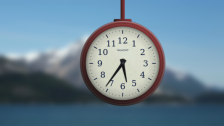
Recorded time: 5:36
